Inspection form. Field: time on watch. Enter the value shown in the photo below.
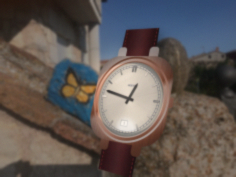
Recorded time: 12:47
